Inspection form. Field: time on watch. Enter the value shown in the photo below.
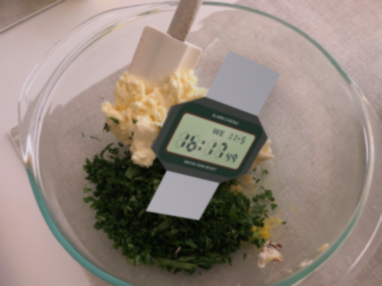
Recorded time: 16:17:49
